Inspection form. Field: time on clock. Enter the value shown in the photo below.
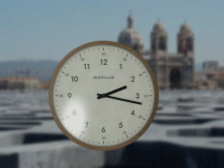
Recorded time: 2:17
